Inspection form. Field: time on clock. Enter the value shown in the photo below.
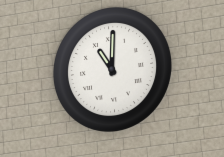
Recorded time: 11:01
